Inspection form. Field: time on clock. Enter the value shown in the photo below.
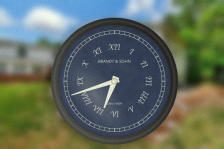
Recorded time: 6:42
